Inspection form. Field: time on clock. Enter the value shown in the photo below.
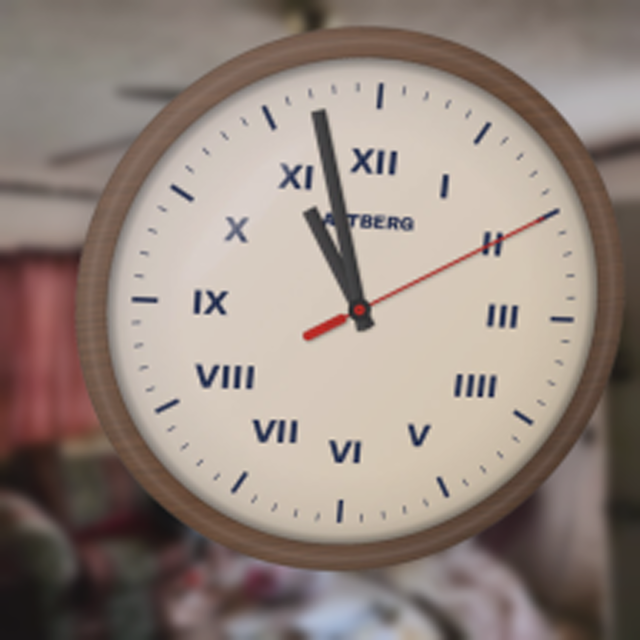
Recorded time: 10:57:10
